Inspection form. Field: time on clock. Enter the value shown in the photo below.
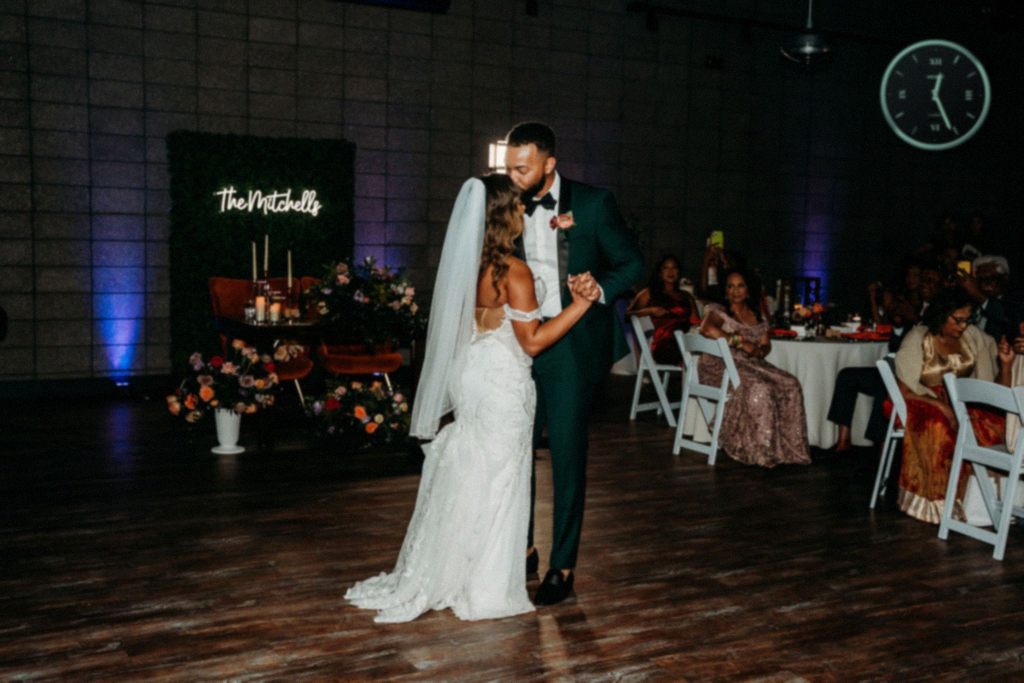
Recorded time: 12:26
